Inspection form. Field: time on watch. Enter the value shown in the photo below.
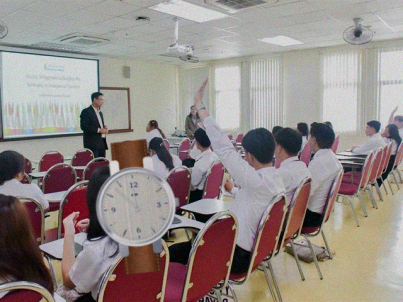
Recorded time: 11:53
